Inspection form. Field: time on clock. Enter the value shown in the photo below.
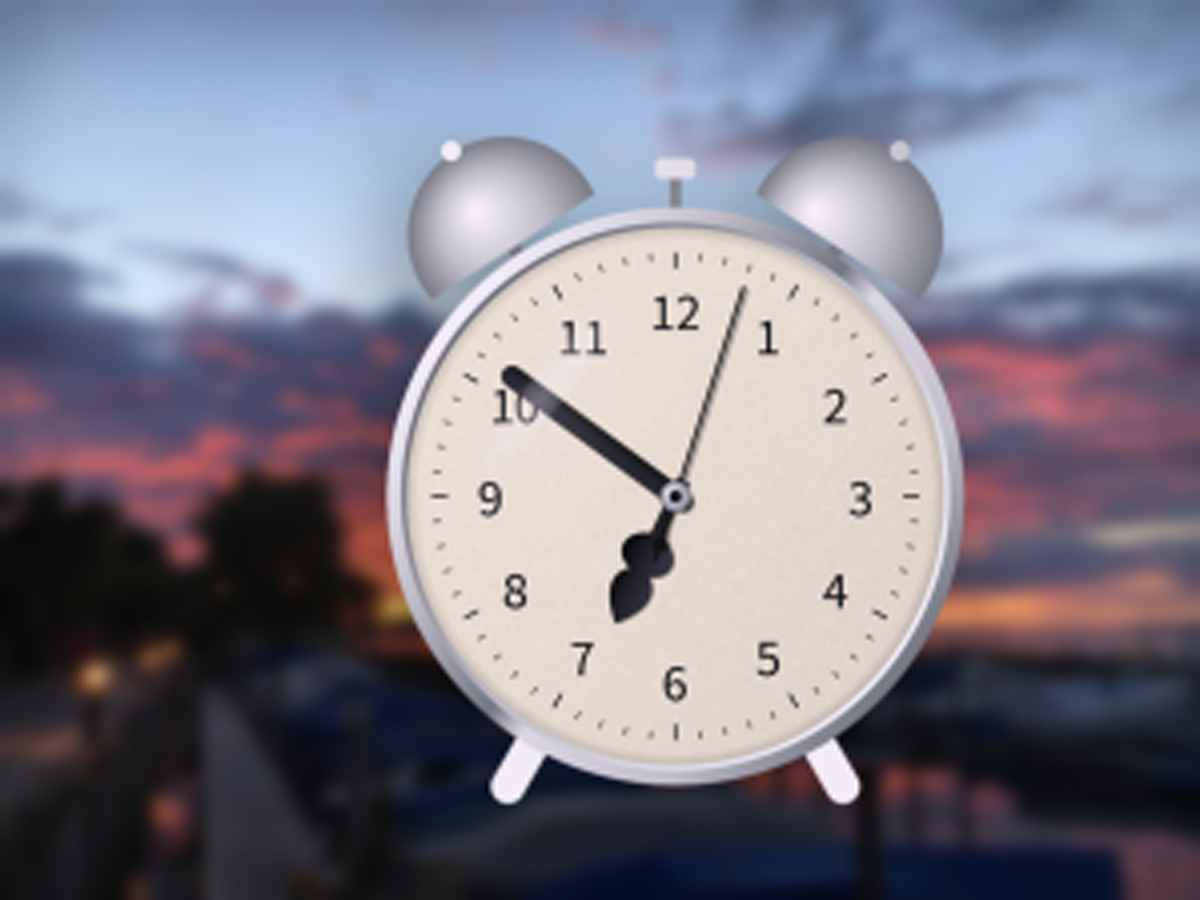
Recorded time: 6:51:03
